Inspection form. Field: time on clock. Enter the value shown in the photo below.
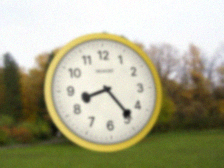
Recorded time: 8:24
